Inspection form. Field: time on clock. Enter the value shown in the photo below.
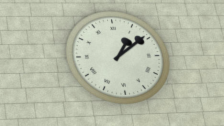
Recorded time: 1:09
